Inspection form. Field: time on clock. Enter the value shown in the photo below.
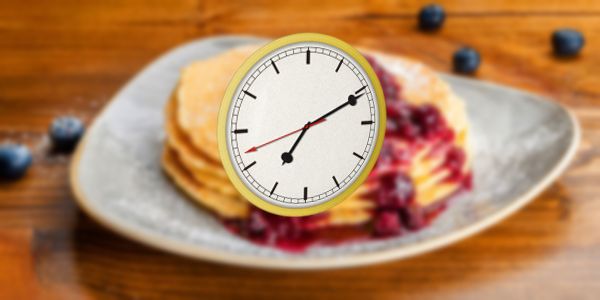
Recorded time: 7:10:42
